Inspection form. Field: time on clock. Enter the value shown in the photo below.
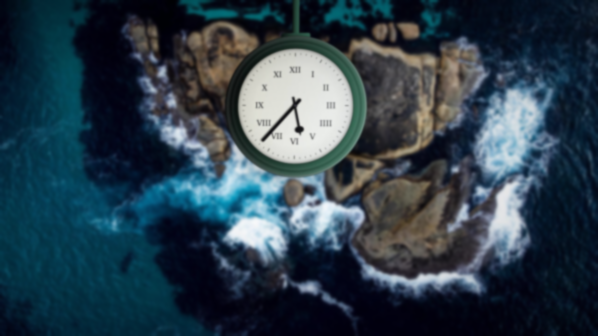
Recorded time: 5:37
